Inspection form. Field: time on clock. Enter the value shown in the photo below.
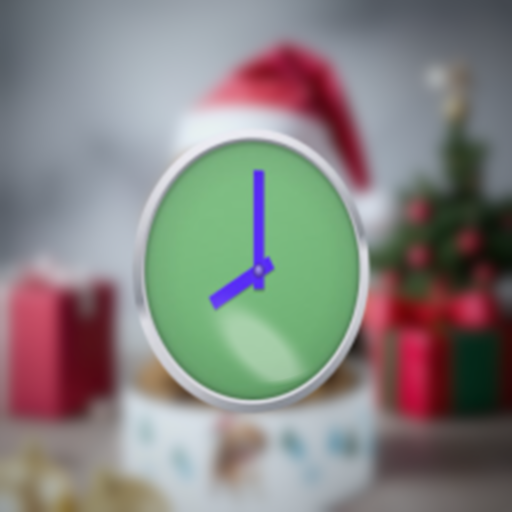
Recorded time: 8:00
